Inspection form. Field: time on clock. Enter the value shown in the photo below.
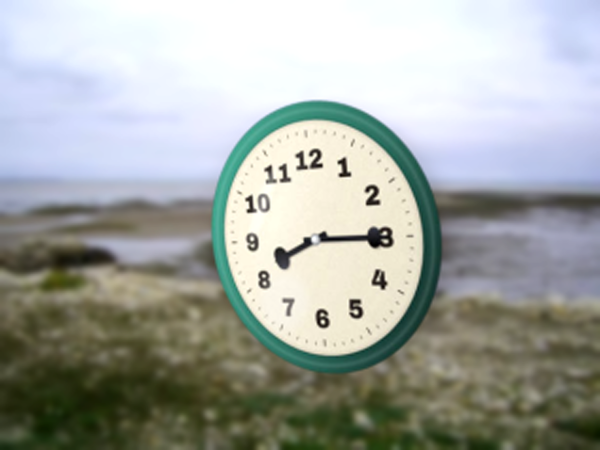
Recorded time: 8:15
